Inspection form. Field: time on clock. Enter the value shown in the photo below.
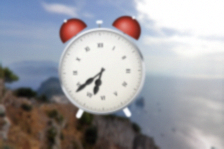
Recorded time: 6:39
